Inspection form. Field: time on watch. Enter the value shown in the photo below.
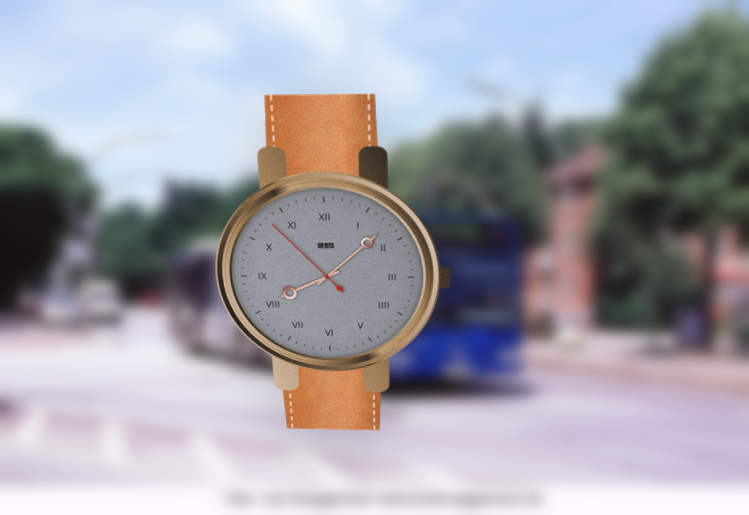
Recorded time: 8:07:53
